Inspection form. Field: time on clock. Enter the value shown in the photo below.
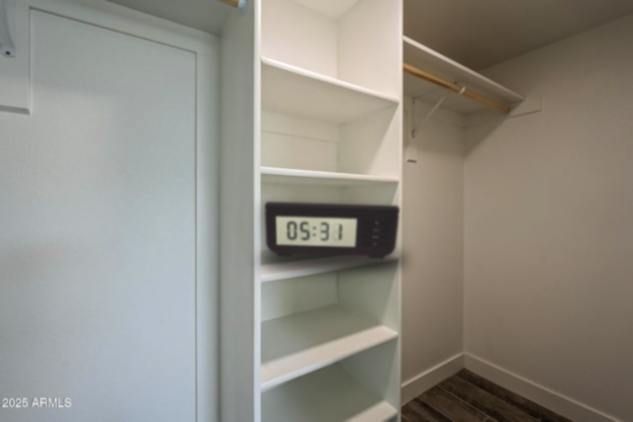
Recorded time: 5:31
